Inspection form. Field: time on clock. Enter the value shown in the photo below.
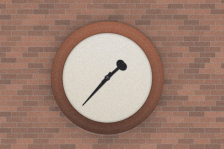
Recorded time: 1:37
